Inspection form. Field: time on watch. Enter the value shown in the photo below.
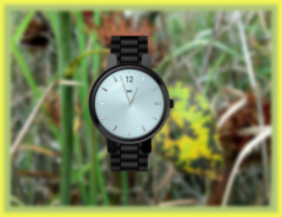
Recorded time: 12:57
